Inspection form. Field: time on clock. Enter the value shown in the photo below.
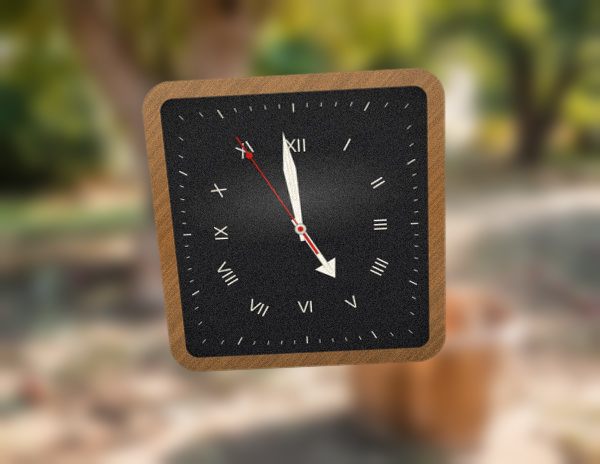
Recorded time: 4:58:55
